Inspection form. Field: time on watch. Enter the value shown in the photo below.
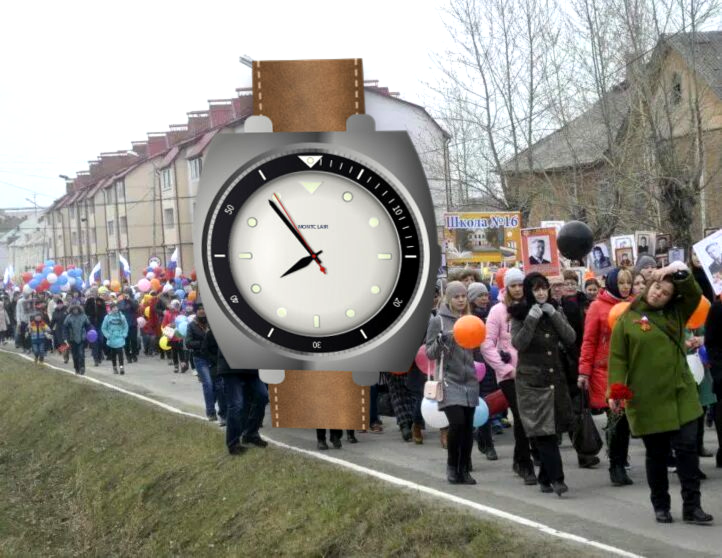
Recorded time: 7:53:55
